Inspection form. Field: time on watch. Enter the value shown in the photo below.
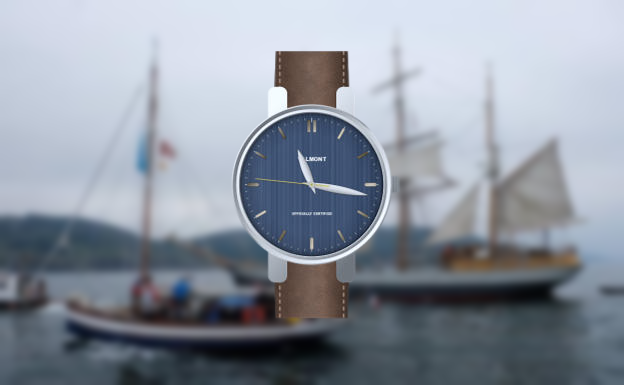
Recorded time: 11:16:46
